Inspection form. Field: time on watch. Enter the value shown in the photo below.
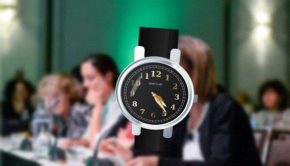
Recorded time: 4:24
